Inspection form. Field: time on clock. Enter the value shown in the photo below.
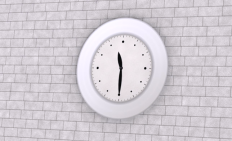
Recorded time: 11:30
